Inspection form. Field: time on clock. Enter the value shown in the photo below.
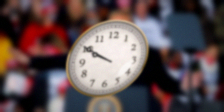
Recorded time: 9:50
